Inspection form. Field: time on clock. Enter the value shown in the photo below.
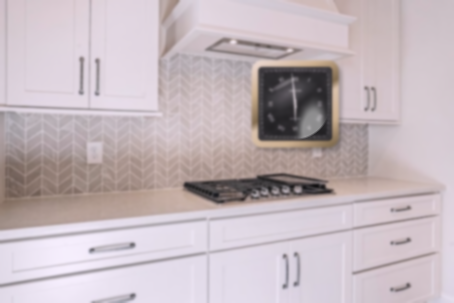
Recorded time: 5:59
